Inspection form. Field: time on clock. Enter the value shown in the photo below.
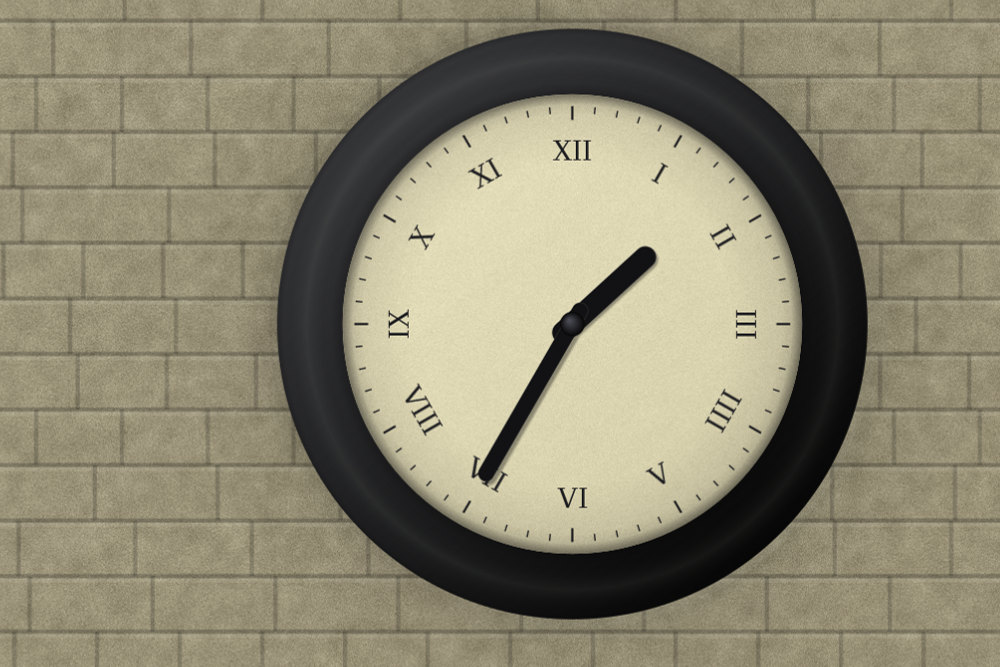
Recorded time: 1:35
